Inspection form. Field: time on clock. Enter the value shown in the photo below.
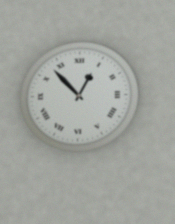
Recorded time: 12:53
